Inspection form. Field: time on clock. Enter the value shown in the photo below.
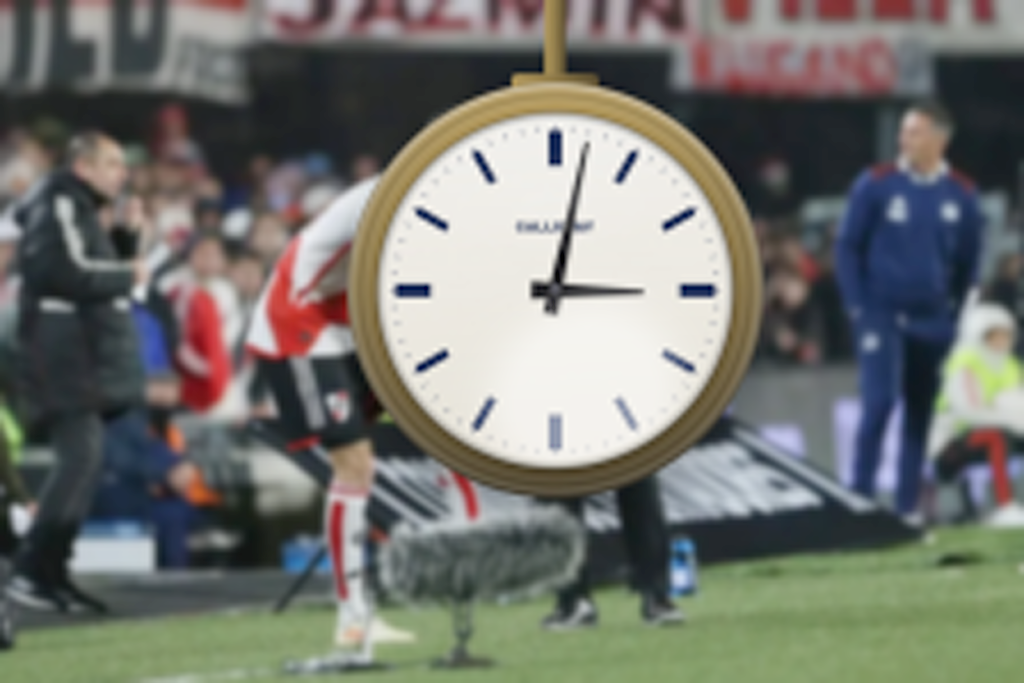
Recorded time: 3:02
